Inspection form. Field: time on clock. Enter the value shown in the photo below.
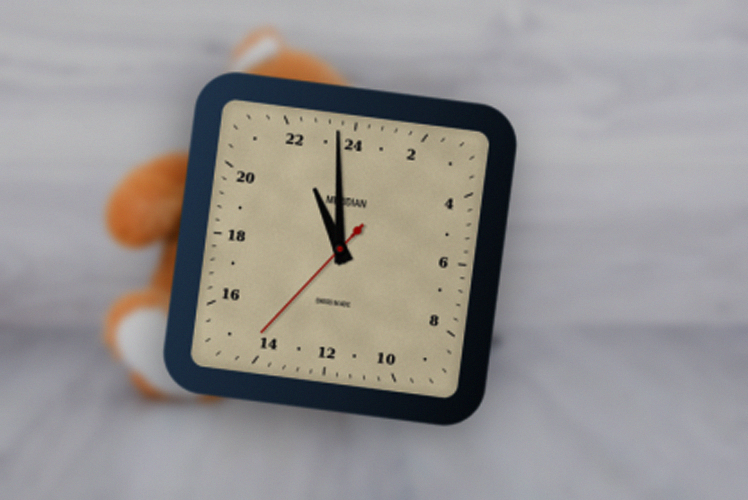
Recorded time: 21:58:36
